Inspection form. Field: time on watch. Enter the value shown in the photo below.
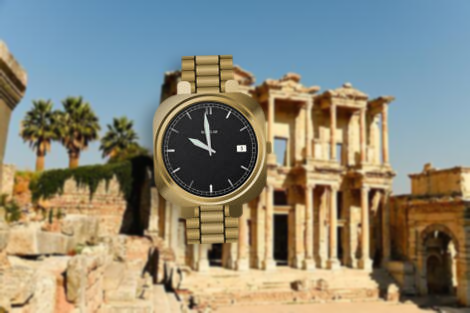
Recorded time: 9:59
